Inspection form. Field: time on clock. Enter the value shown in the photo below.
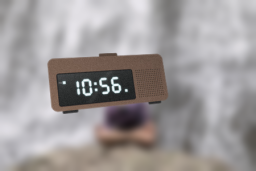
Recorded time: 10:56
